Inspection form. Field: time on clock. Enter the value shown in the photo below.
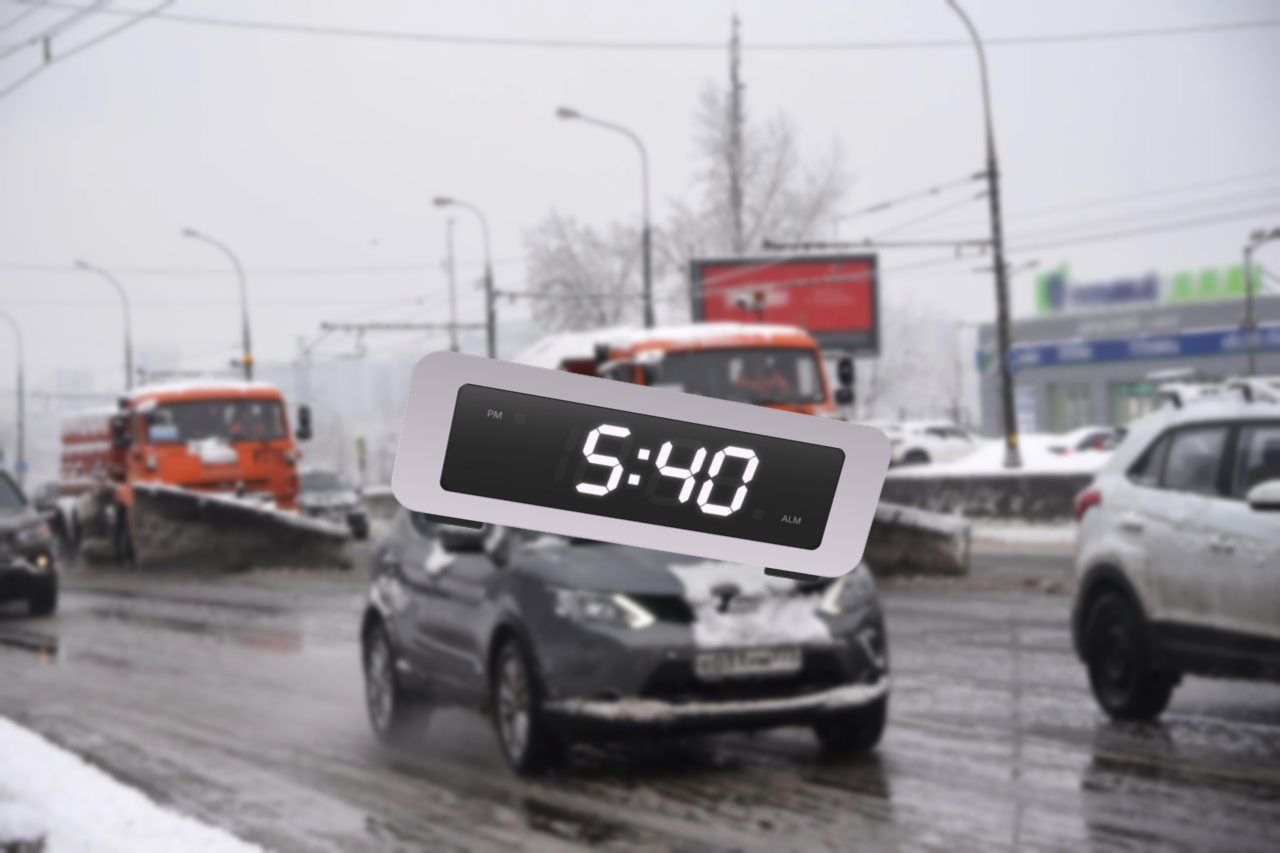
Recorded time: 5:40
